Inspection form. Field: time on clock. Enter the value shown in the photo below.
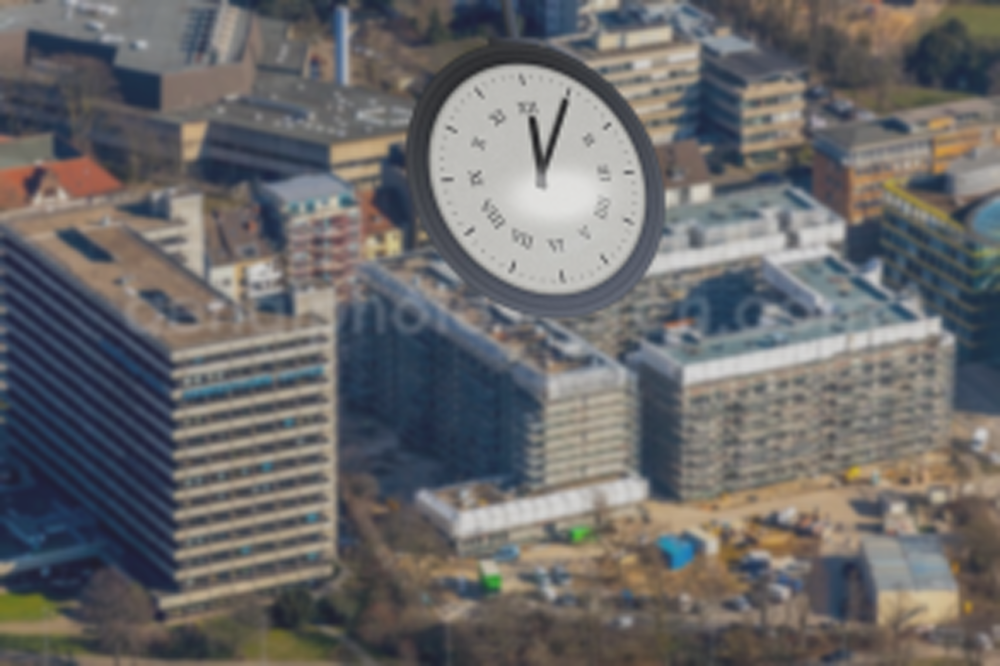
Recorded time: 12:05
